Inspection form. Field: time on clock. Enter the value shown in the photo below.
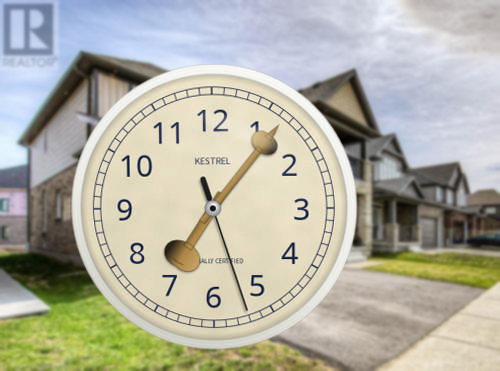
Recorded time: 7:06:27
